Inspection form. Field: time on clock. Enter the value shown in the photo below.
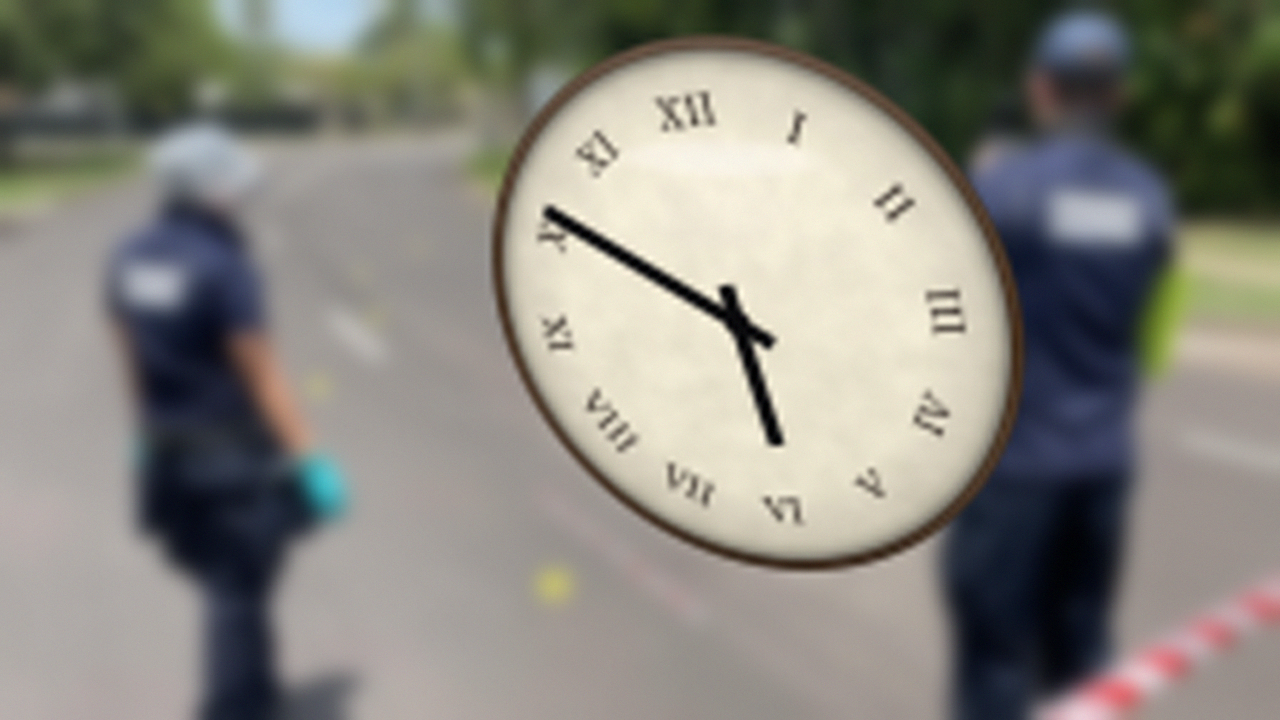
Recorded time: 5:51
